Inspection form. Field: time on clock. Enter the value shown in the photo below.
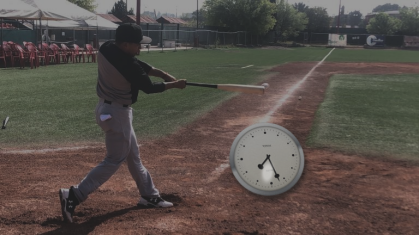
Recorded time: 7:27
